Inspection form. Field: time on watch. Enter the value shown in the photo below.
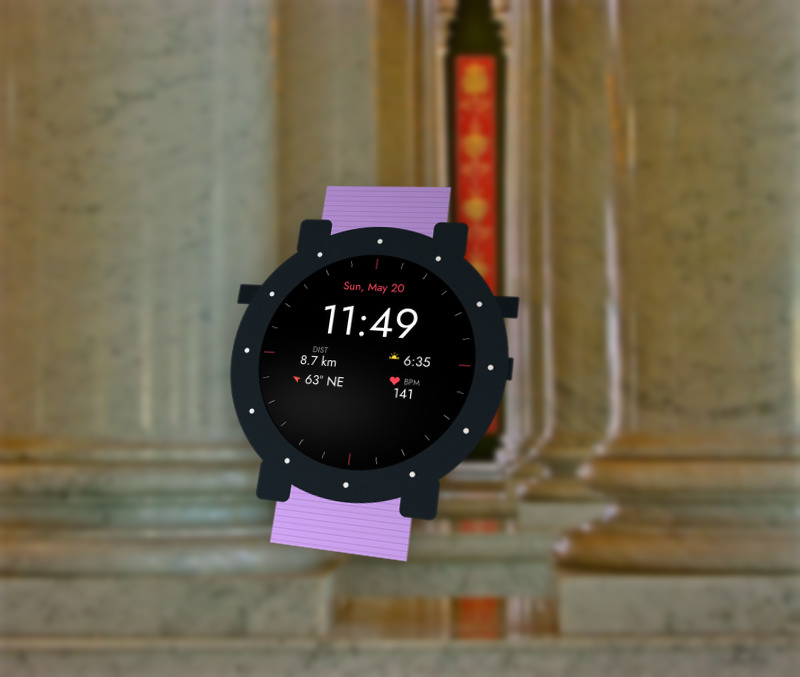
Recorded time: 11:49
